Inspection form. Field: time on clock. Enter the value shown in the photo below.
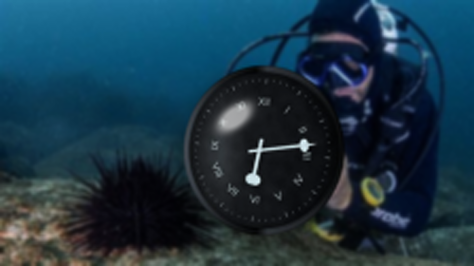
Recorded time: 6:13
